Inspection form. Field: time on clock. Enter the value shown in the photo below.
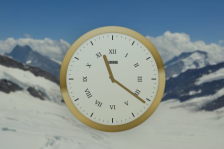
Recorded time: 11:21
